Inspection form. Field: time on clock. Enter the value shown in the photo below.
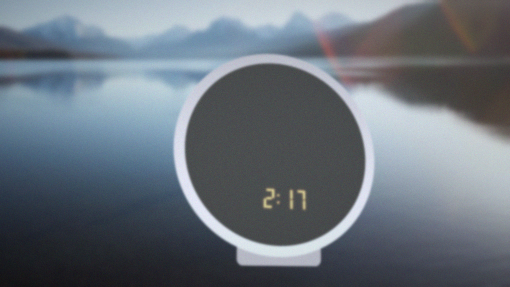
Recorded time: 2:17
